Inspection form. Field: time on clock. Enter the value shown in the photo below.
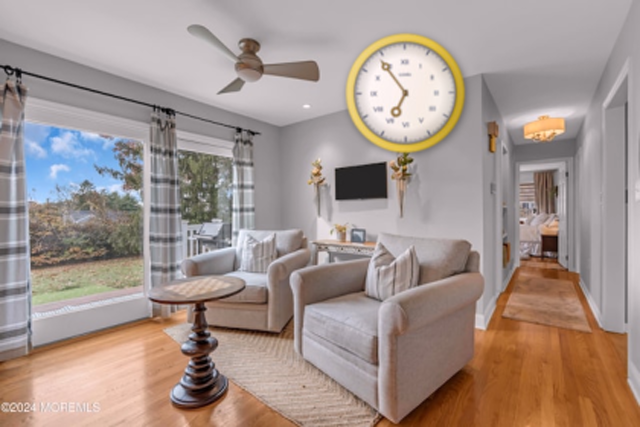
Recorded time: 6:54
